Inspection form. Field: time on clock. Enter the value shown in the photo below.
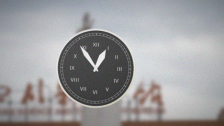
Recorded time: 12:54
